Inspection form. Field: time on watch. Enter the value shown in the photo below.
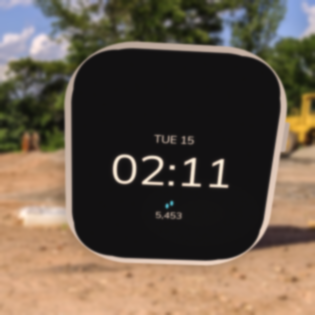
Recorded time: 2:11
